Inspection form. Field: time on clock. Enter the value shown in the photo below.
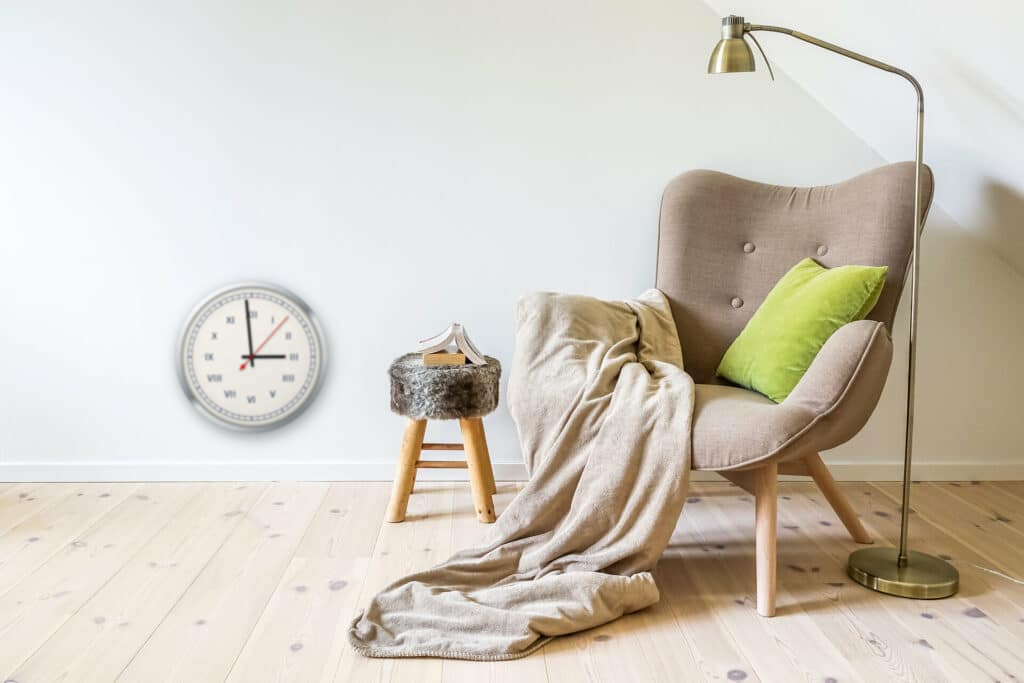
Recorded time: 2:59:07
